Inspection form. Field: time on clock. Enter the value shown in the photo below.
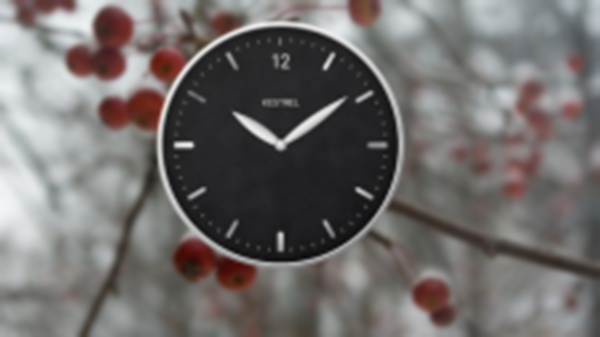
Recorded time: 10:09
